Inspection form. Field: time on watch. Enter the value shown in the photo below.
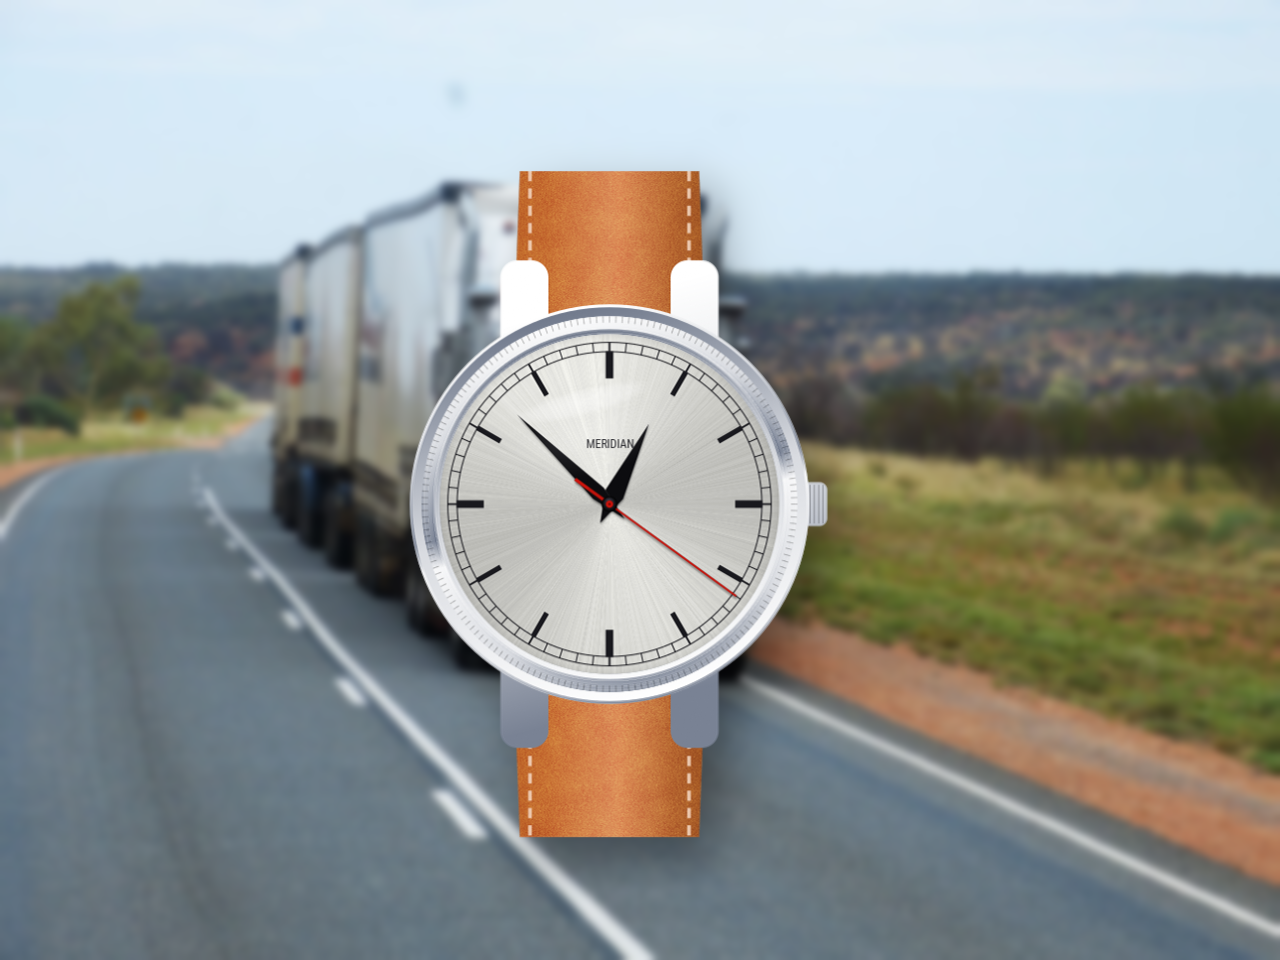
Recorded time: 12:52:21
